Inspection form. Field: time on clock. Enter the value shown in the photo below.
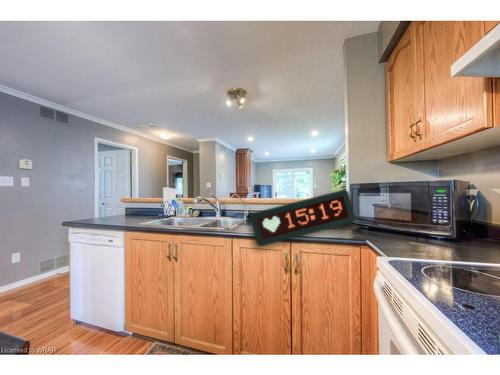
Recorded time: 15:19
